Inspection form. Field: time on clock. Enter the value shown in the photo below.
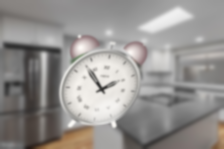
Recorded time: 1:53
